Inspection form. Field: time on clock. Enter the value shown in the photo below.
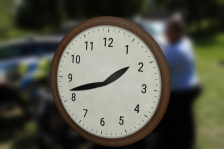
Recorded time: 1:42
